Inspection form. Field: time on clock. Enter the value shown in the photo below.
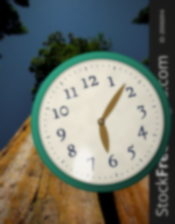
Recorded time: 6:08
